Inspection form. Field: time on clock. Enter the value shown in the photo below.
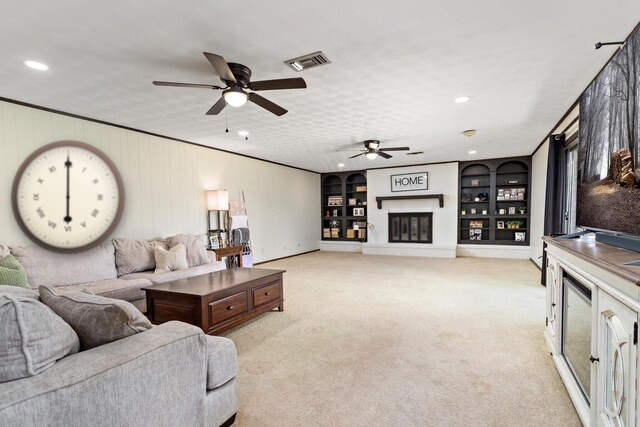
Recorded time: 6:00
